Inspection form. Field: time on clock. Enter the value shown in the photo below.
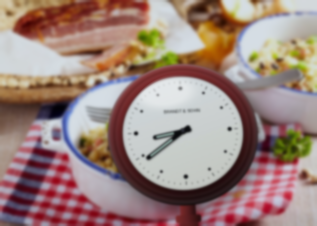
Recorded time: 8:39
